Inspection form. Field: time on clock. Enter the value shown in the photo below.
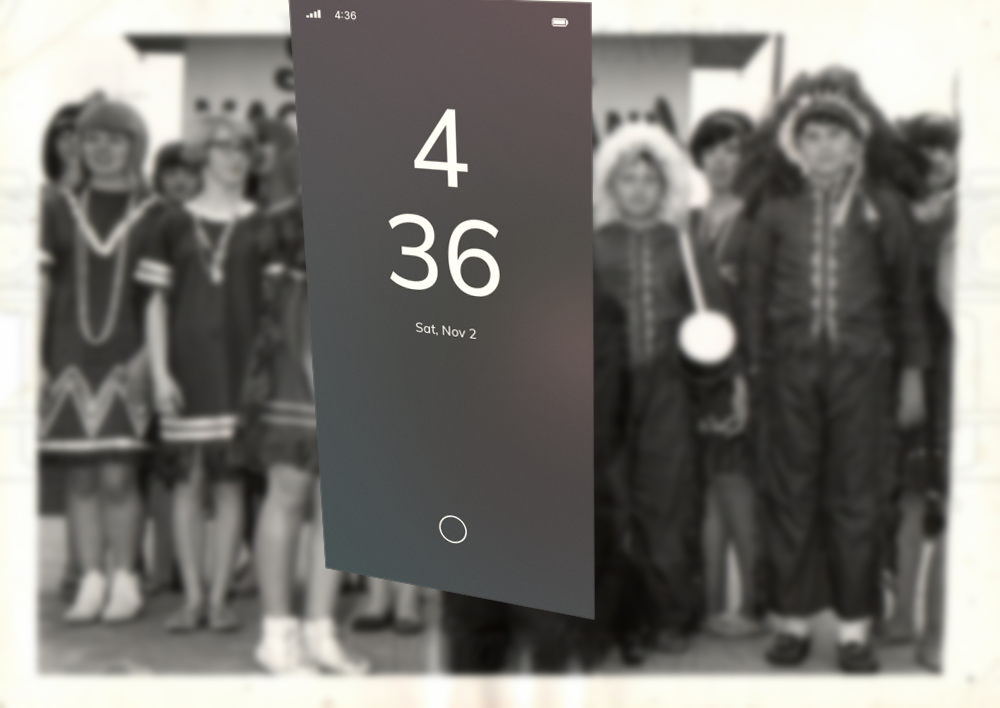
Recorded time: 4:36
